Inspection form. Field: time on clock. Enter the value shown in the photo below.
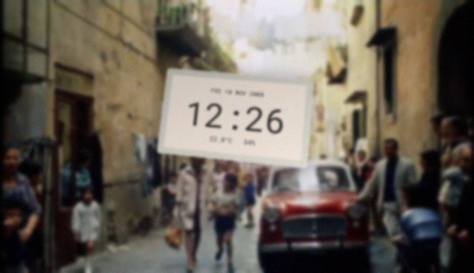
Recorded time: 12:26
